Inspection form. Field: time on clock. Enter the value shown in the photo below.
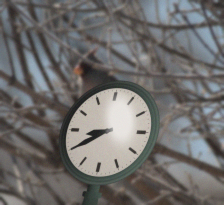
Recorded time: 8:40
